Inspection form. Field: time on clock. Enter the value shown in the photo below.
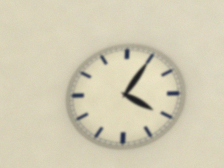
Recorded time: 4:05
